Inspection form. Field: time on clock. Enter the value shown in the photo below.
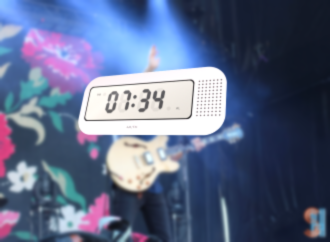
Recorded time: 7:34
